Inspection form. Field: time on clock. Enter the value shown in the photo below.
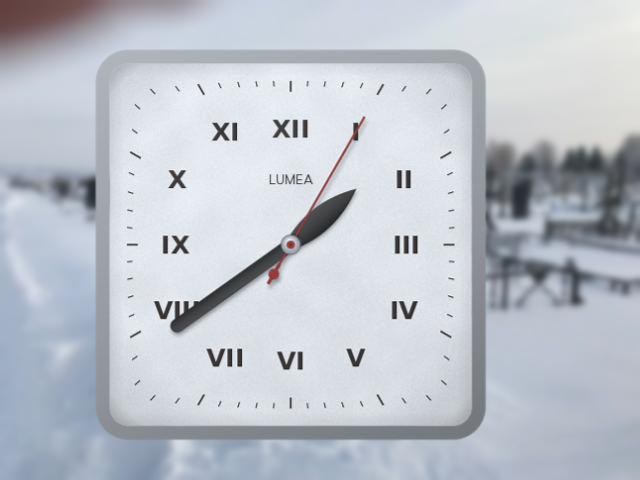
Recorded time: 1:39:05
